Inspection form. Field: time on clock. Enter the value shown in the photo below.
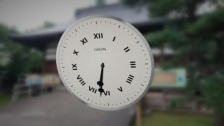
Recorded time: 6:32
